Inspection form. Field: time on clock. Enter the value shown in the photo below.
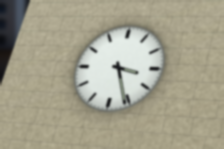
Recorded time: 3:26
